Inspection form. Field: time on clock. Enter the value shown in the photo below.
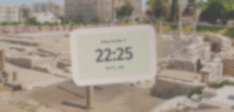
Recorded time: 22:25
